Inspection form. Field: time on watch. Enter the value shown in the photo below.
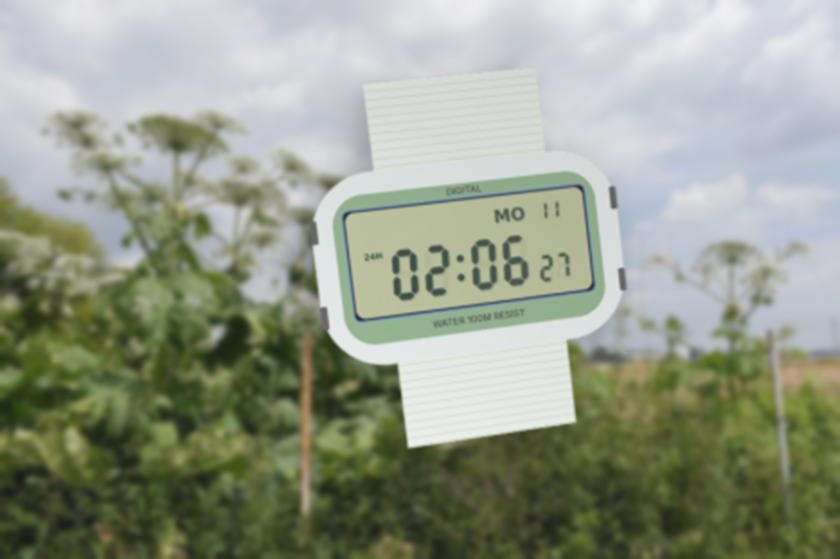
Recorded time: 2:06:27
